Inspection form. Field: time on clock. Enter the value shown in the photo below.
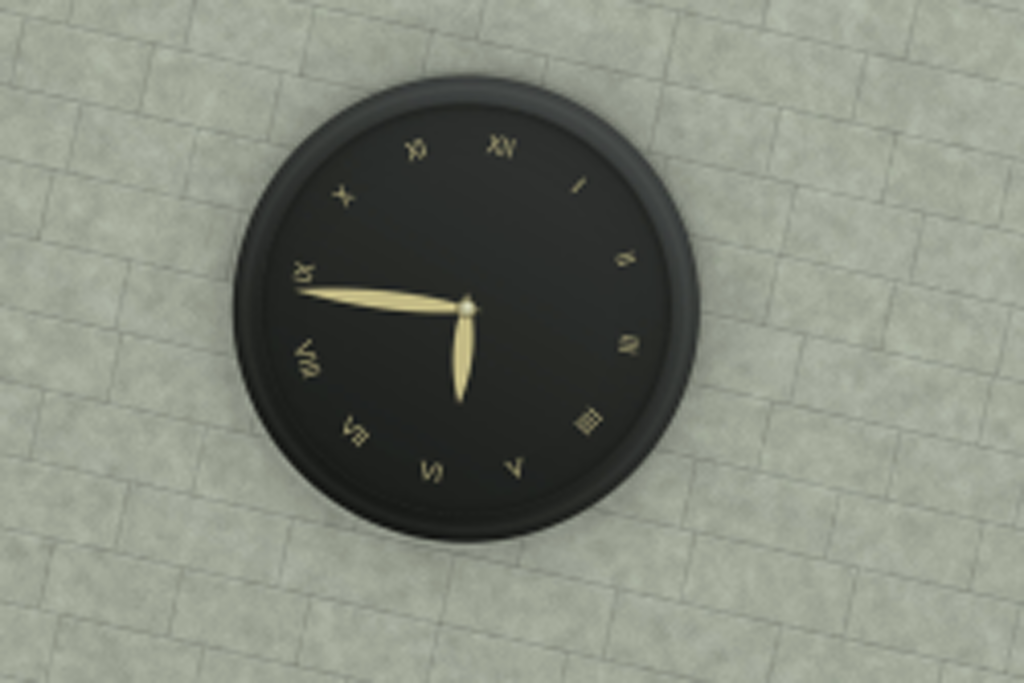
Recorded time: 5:44
